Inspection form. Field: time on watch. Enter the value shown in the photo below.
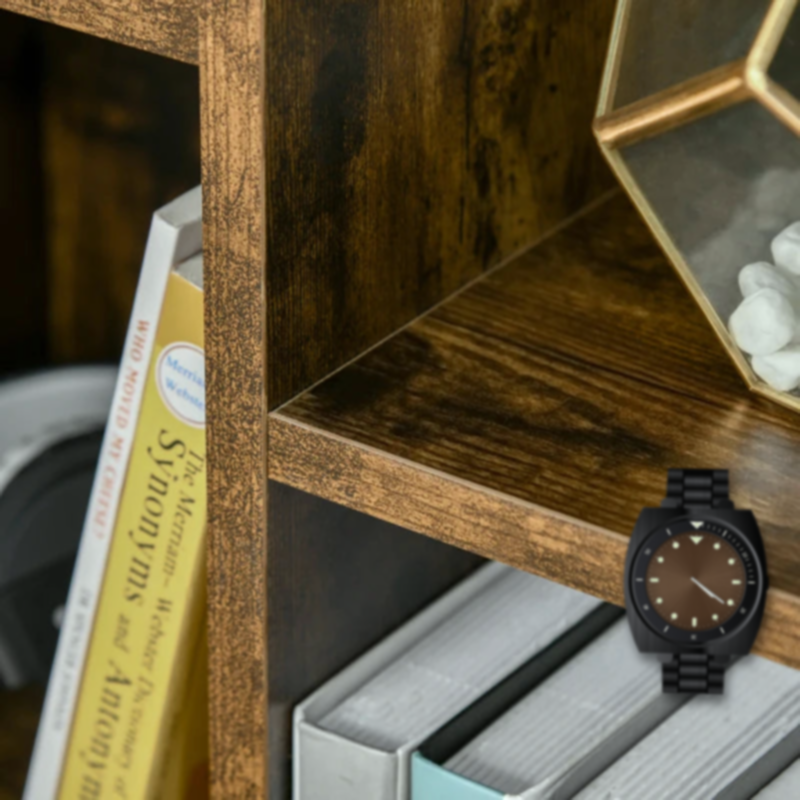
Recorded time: 4:21
